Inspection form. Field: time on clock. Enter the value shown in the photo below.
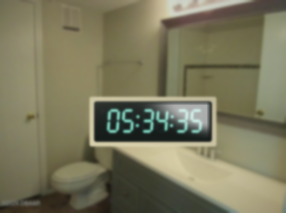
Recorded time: 5:34:35
